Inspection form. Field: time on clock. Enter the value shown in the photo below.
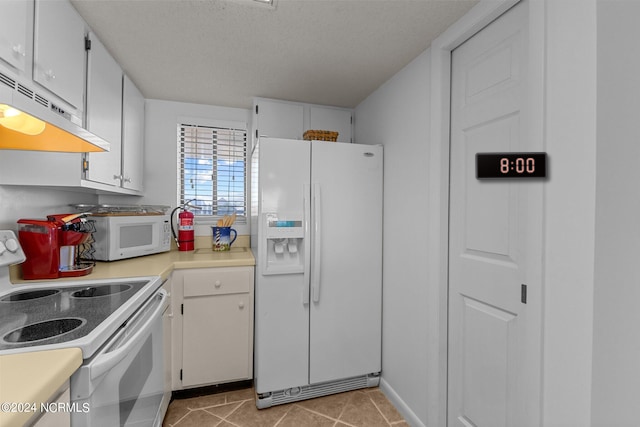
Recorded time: 8:00
